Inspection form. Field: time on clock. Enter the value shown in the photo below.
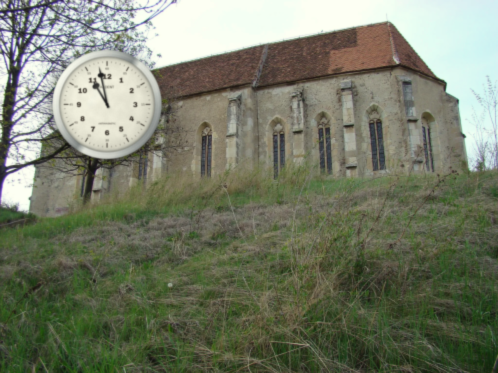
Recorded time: 10:58
